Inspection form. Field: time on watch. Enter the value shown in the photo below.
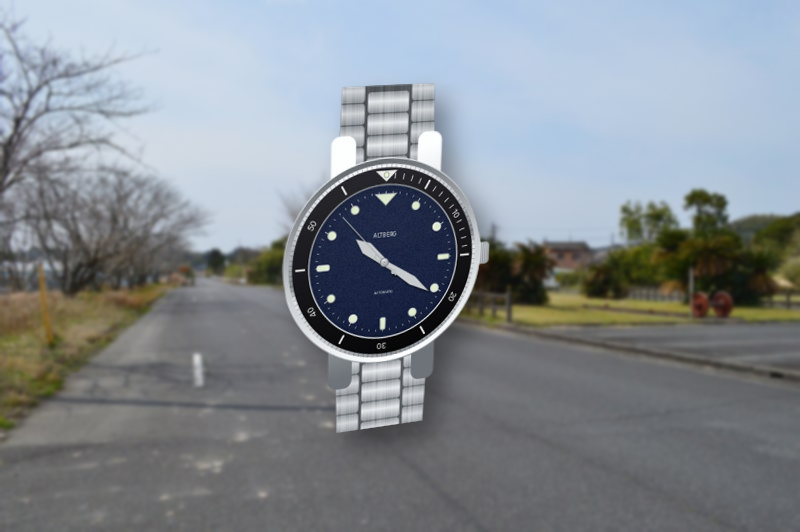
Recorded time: 10:20:53
